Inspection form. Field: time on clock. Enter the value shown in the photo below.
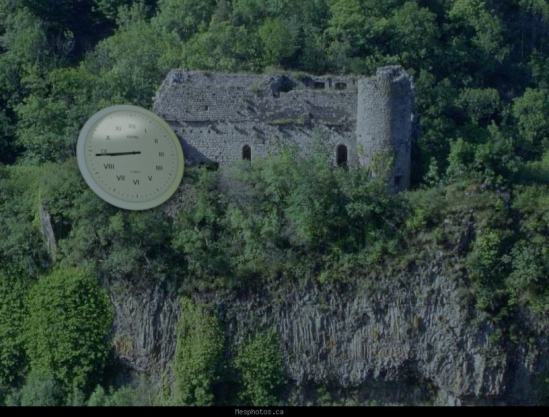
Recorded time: 8:44
